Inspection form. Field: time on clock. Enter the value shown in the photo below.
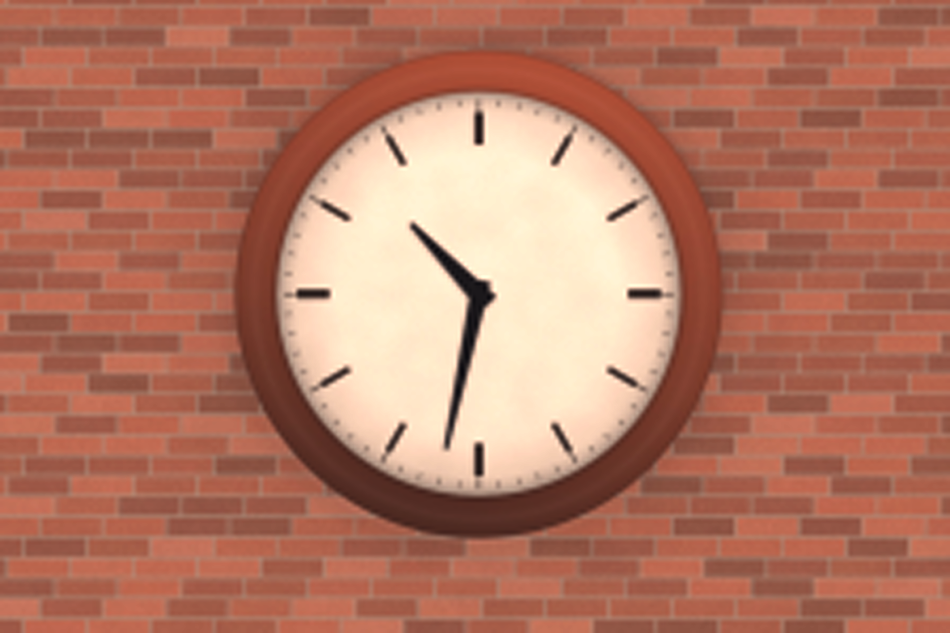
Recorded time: 10:32
